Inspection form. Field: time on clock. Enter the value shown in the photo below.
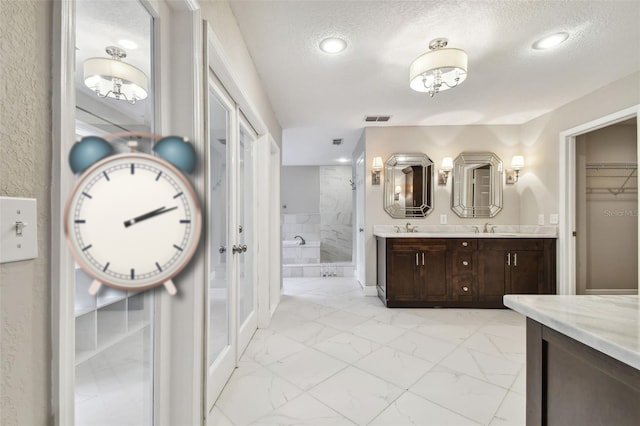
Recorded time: 2:12
